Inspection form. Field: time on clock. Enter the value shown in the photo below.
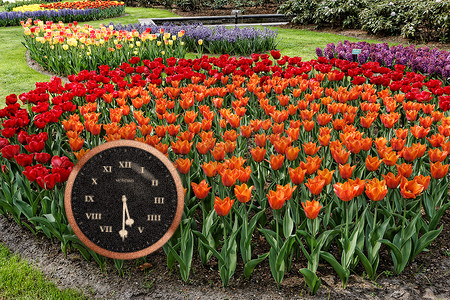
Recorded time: 5:30
